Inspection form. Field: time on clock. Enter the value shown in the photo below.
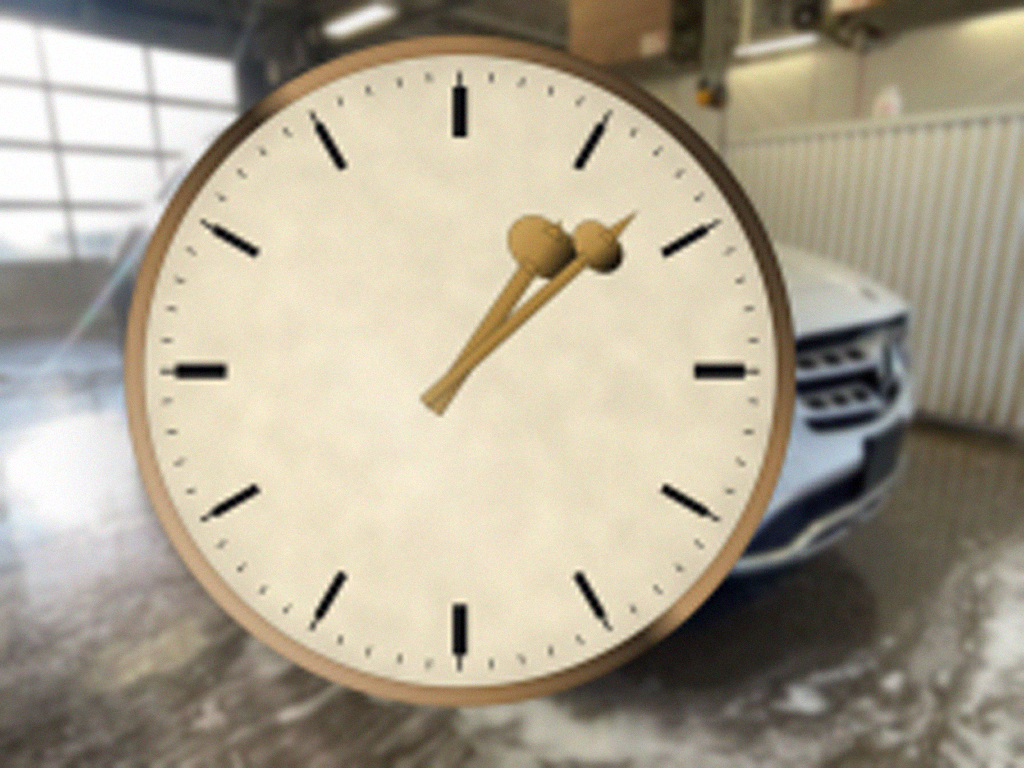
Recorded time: 1:08
